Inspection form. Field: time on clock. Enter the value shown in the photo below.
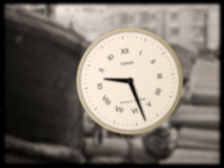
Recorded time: 9:28
